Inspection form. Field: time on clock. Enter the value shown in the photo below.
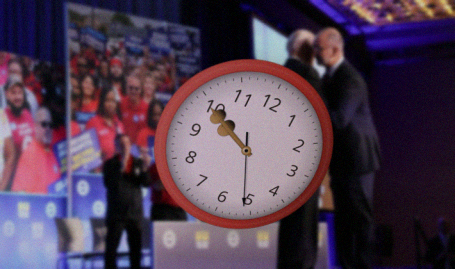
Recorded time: 9:49:26
